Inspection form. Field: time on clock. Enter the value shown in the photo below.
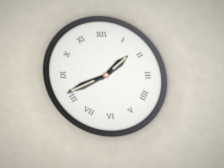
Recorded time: 1:41
